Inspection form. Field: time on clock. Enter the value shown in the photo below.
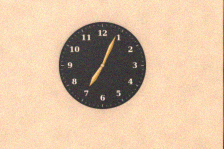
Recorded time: 7:04
